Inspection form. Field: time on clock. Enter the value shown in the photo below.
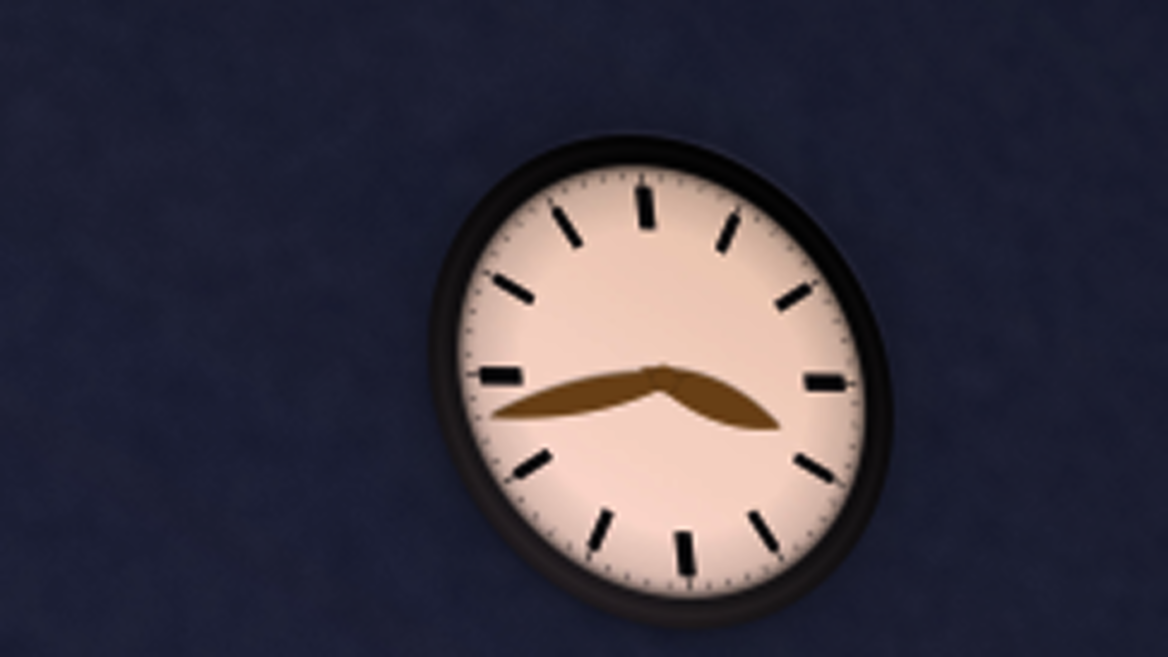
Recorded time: 3:43
